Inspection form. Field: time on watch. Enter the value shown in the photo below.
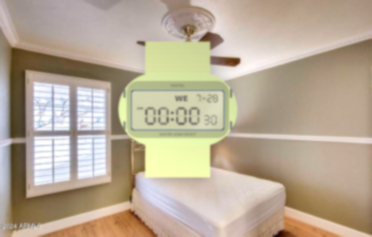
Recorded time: 0:00
